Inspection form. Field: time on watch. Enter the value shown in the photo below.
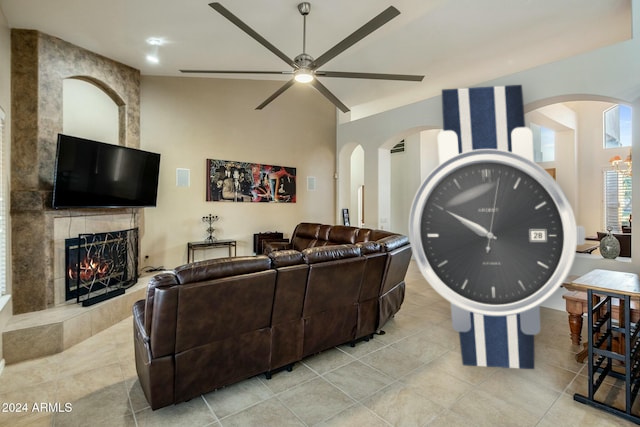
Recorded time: 9:50:02
